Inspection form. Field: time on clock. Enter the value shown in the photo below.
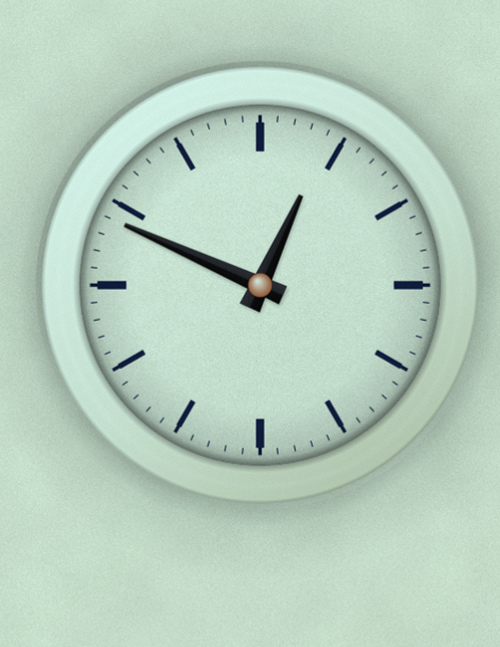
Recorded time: 12:49
